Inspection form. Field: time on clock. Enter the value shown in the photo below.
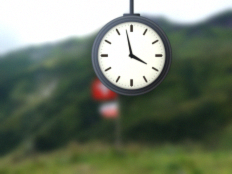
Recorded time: 3:58
